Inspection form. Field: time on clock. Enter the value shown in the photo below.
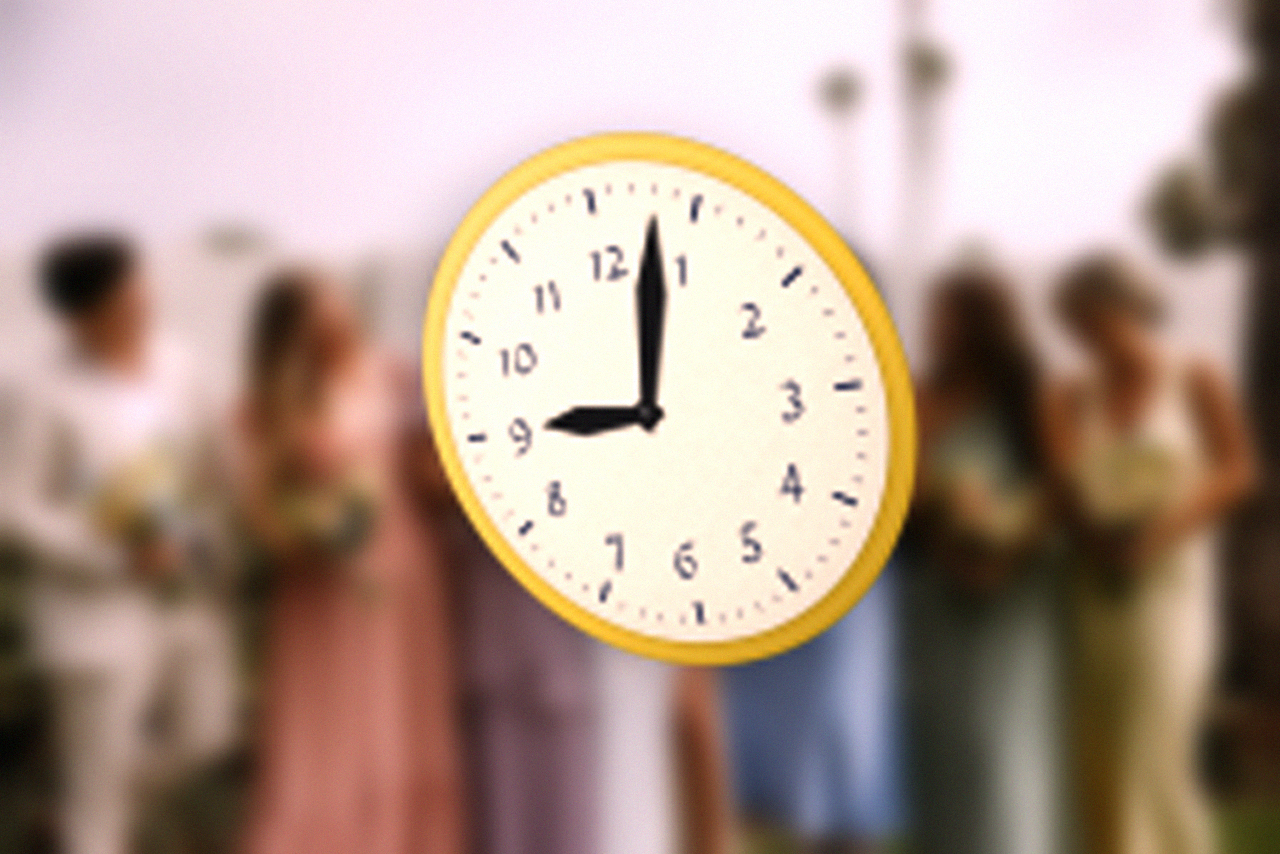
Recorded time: 9:03
